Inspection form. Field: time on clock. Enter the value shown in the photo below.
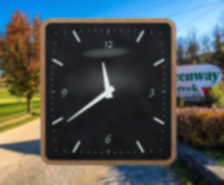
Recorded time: 11:39
